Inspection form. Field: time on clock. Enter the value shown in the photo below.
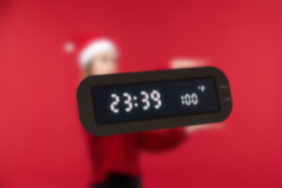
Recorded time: 23:39
